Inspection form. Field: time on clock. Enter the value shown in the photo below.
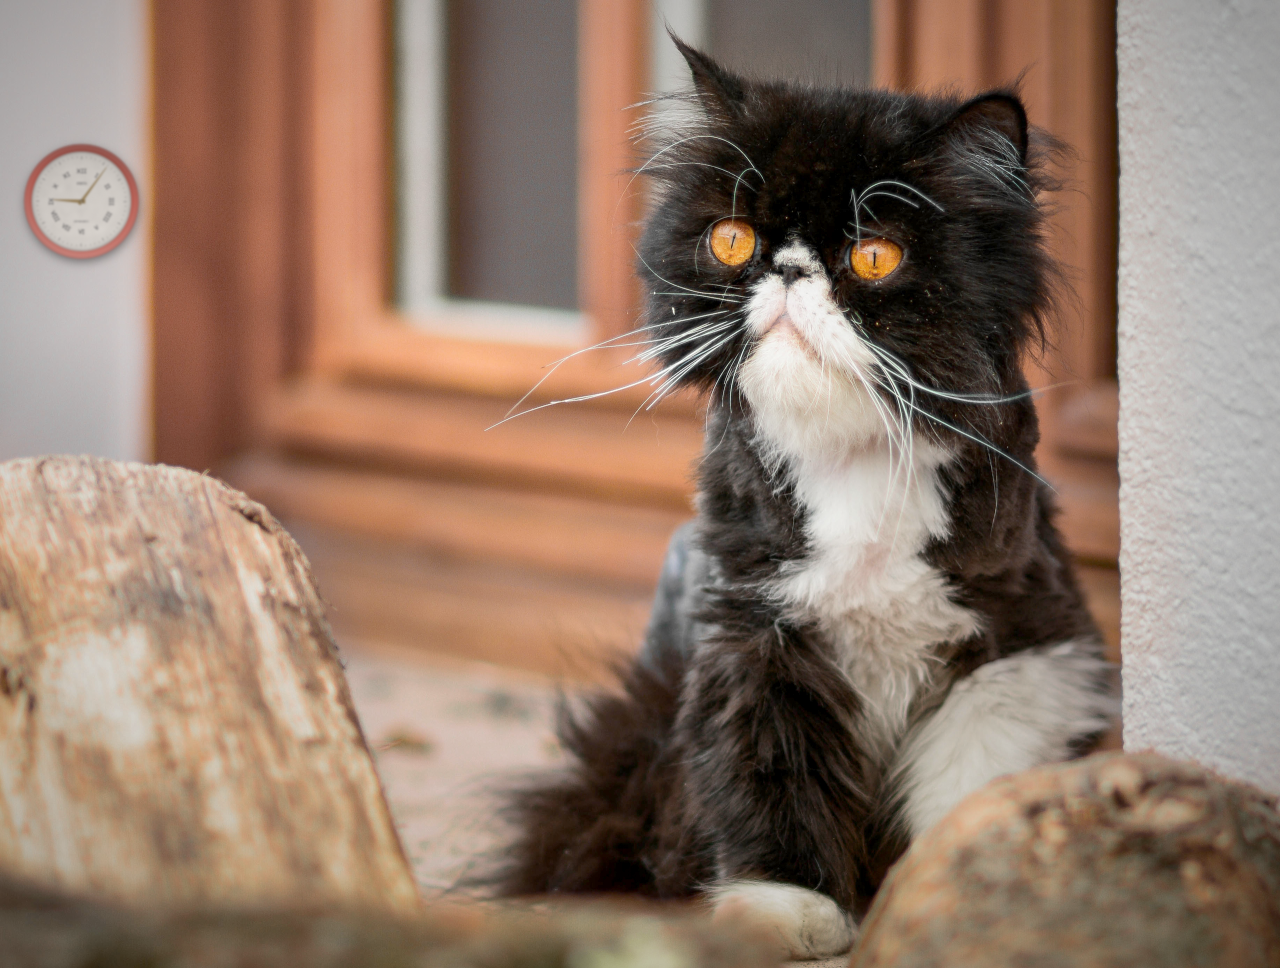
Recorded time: 9:06
